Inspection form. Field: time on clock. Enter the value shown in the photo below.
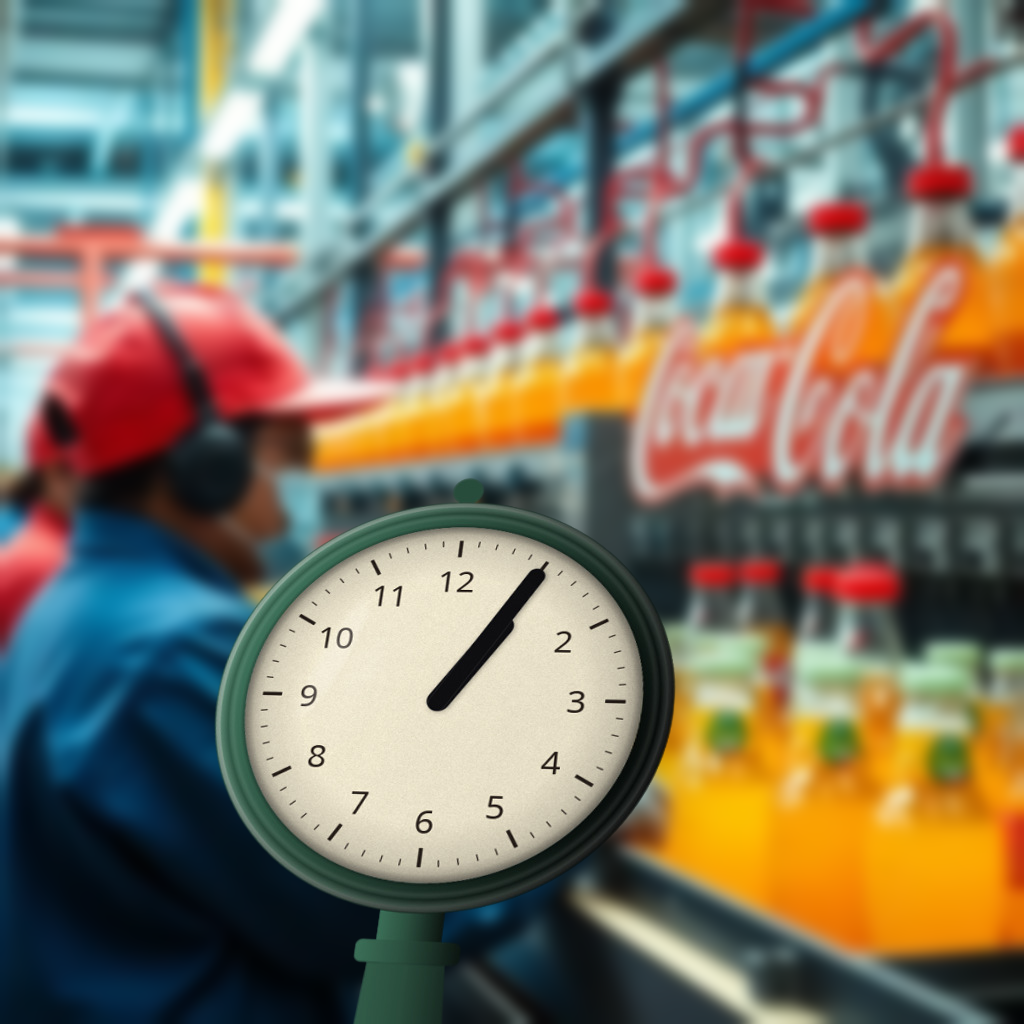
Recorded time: 1:05
